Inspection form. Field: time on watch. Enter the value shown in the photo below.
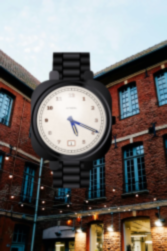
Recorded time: 5:19
